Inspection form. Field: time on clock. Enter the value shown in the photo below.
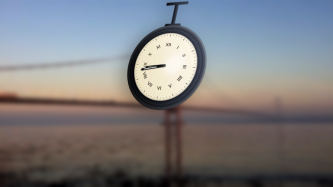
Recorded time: 8:43
